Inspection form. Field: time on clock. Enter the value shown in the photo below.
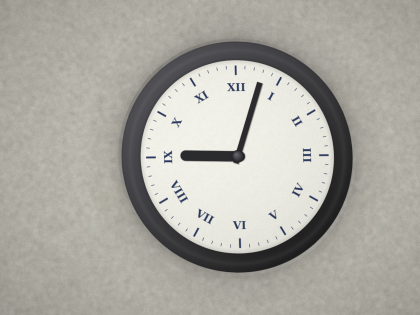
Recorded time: 9:03
